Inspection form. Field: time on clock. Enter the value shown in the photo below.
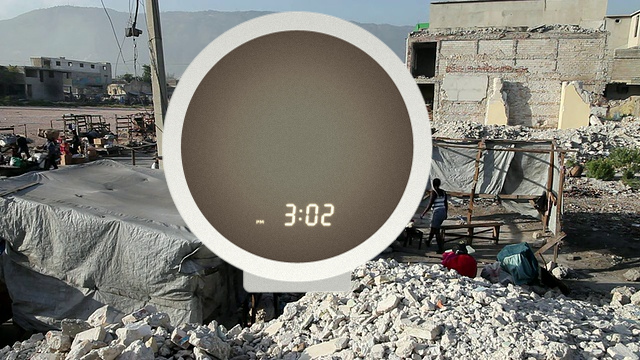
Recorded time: 3:02
